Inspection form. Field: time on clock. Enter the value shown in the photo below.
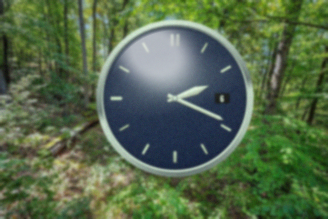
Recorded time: 2:19
